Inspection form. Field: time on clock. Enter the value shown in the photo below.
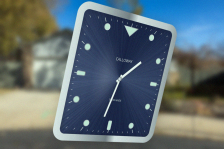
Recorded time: 1:32
